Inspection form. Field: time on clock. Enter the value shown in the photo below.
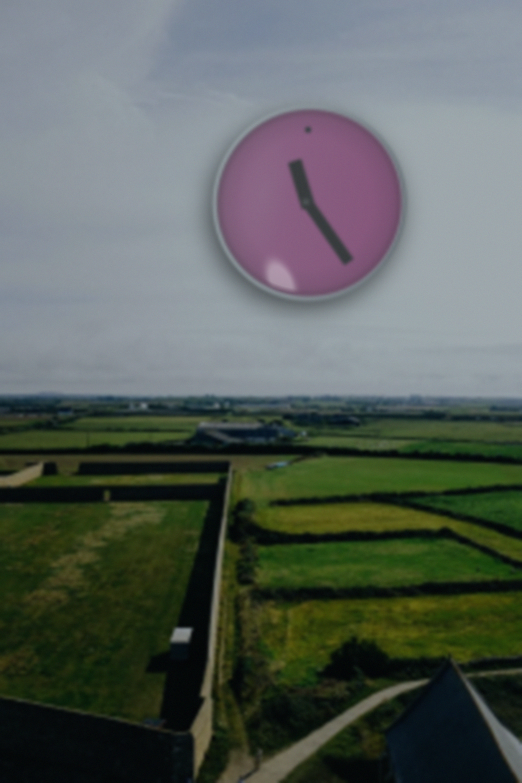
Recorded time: 11:24
